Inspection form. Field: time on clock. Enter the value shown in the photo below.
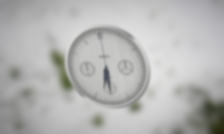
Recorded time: 6:30
